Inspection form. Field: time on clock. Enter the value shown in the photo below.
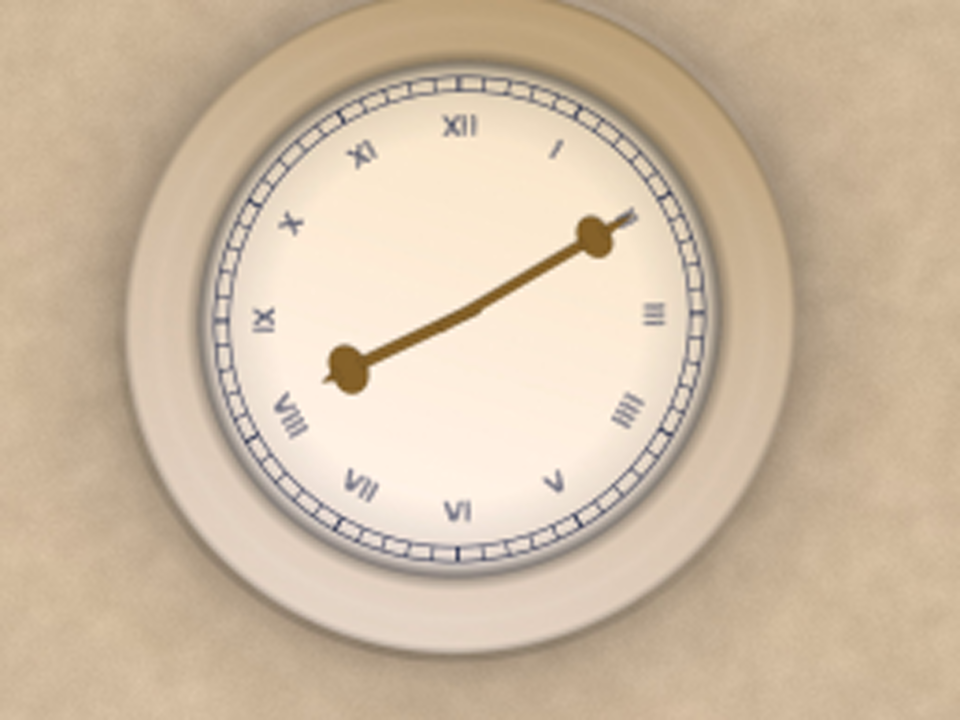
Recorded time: 8:10
